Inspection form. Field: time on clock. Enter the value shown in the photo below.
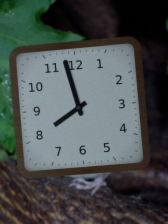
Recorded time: 7:58
